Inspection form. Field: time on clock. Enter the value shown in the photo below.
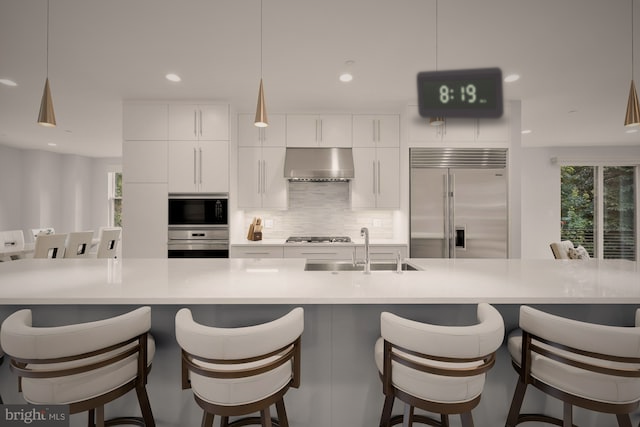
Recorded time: 8:19
